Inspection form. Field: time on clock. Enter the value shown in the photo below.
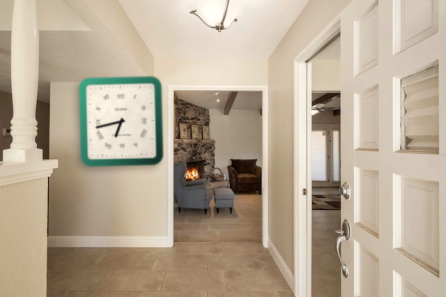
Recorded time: 6:43
